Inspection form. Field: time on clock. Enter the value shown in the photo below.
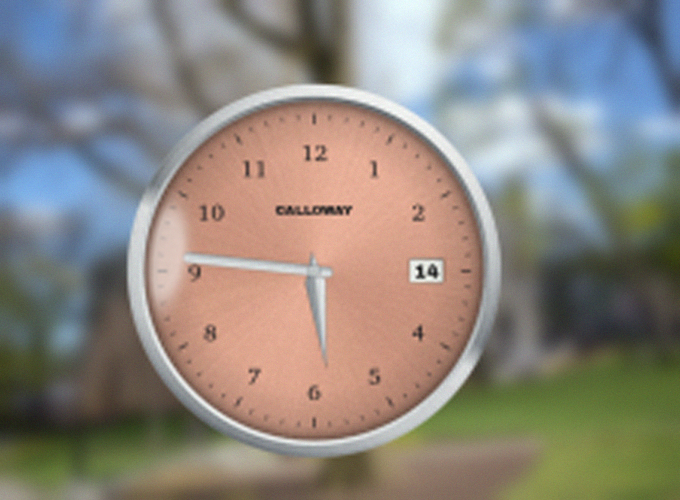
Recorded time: 5:46
